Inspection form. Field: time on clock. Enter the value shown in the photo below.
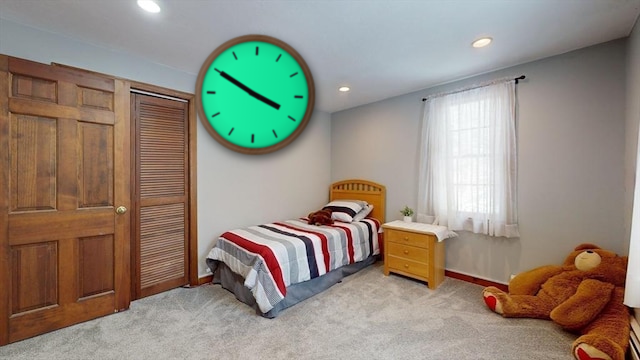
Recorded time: 3:50
